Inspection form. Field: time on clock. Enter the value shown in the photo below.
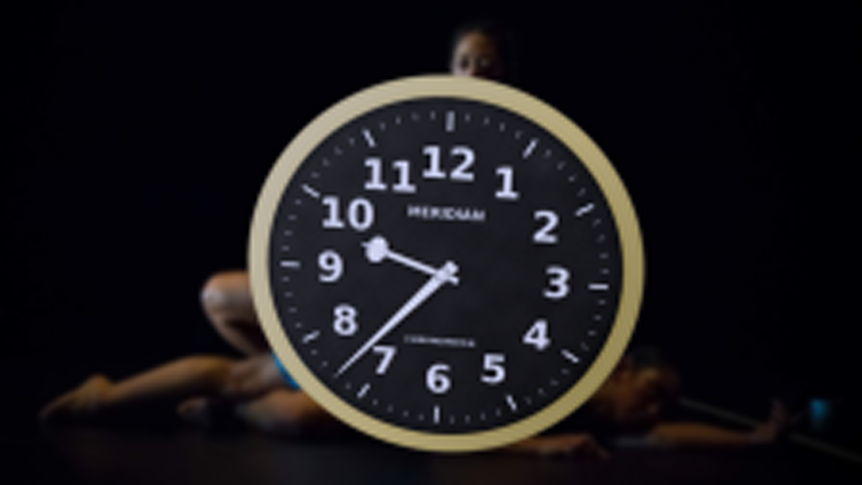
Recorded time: 9:37
